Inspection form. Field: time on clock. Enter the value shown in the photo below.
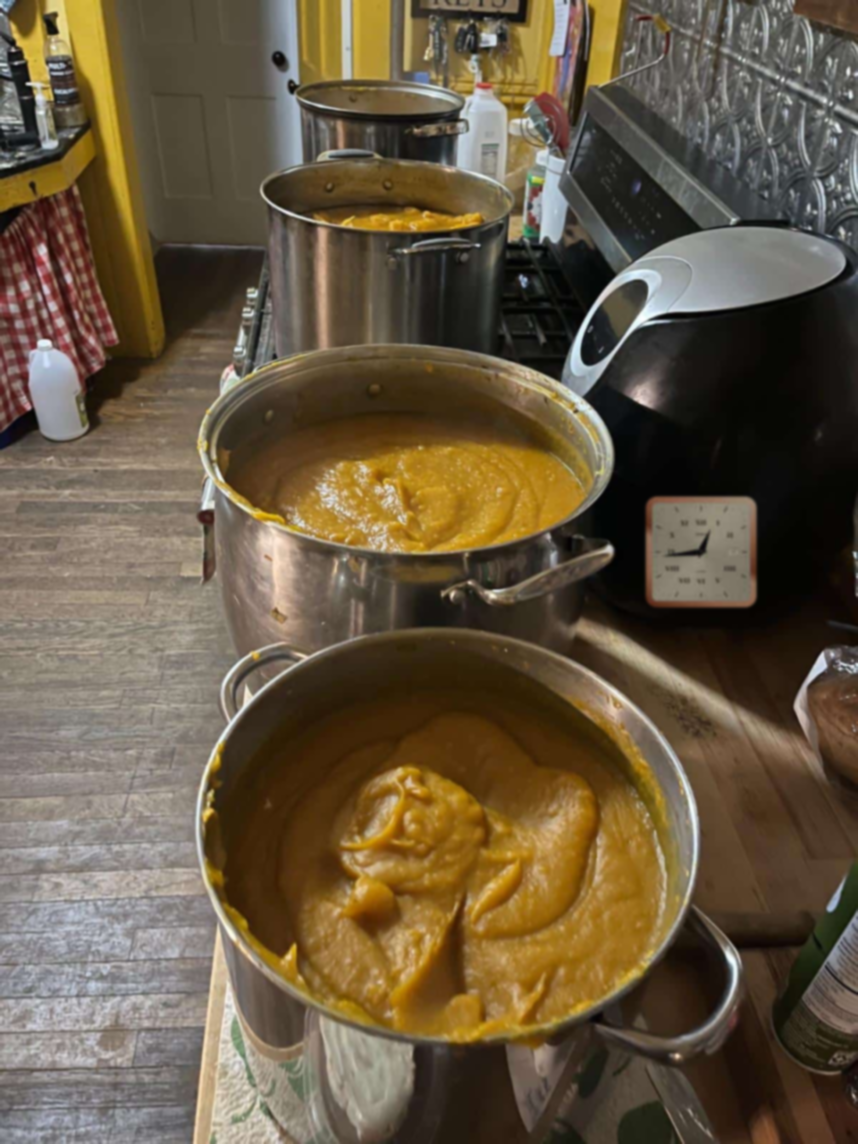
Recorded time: 12:44
